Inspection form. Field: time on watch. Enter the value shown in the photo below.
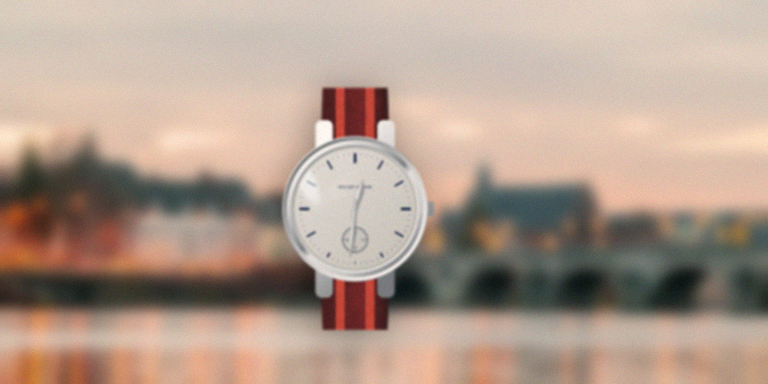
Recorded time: 12:31
